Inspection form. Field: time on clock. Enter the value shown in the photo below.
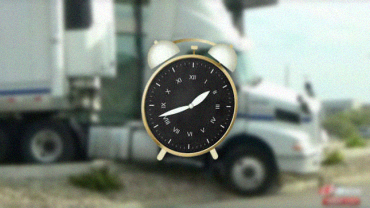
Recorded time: 1:42
